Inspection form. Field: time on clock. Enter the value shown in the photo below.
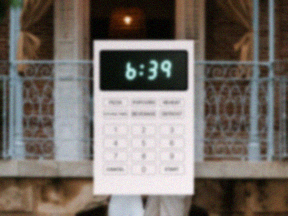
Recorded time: 6:39
